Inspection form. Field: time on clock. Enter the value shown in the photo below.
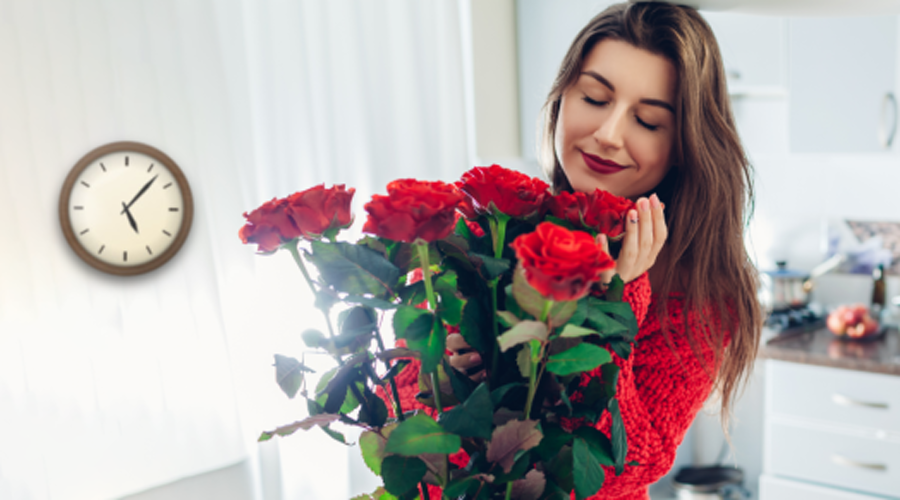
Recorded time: 5:07
